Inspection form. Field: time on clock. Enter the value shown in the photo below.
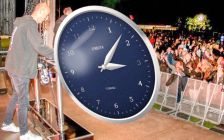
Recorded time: 3:08
